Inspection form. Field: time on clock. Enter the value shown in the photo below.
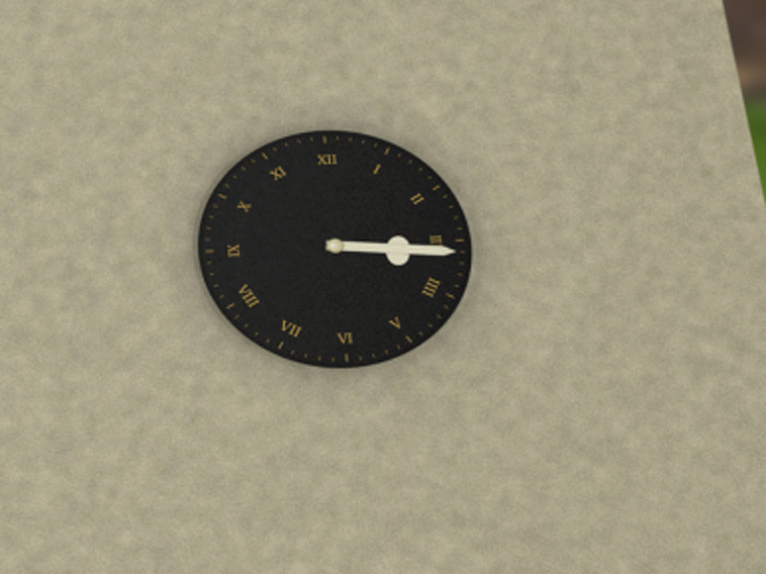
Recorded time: 3:16
